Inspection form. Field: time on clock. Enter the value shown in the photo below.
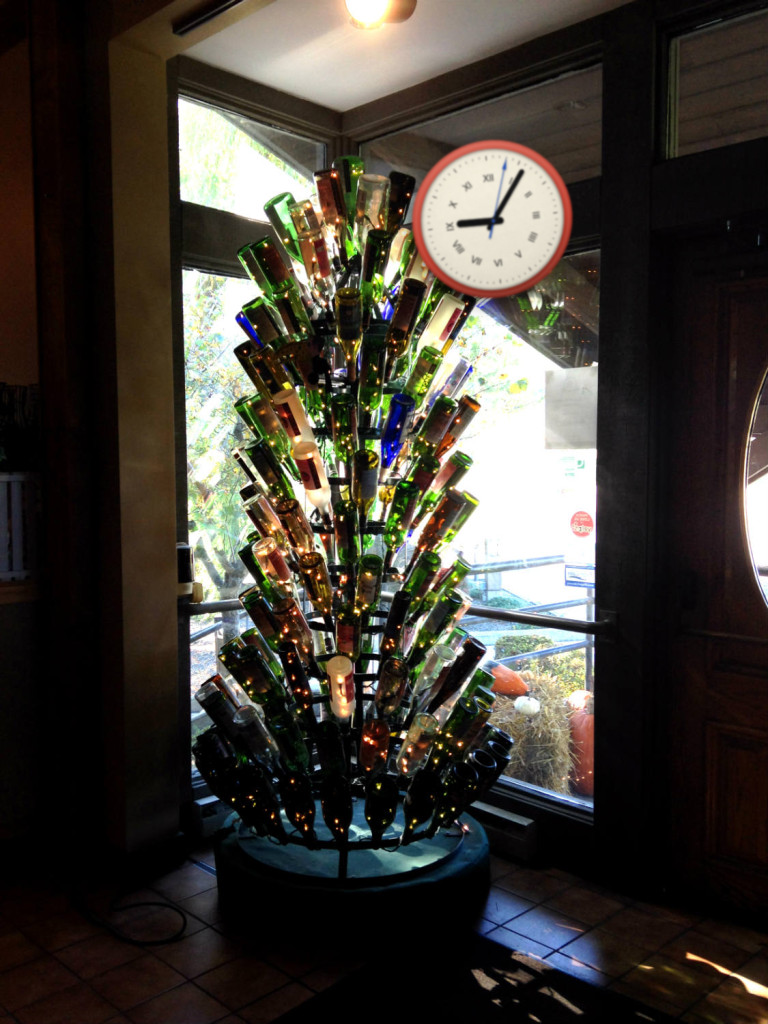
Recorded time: 9:06:03
